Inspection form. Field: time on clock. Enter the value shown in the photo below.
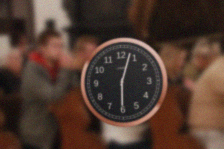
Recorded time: 6:03
